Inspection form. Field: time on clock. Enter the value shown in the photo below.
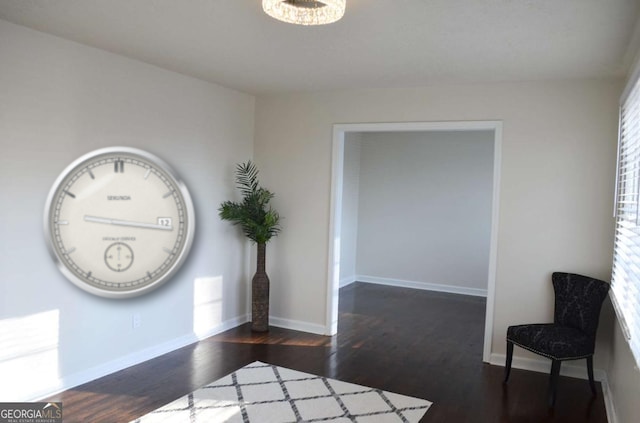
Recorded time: 9:16
